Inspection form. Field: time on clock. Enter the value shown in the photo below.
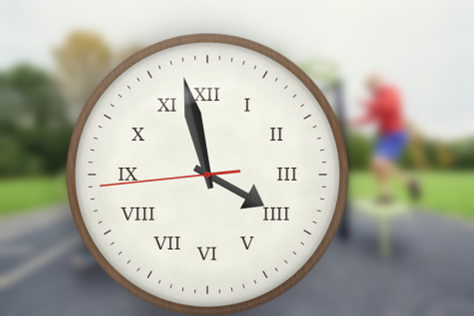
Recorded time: 3:57:44
